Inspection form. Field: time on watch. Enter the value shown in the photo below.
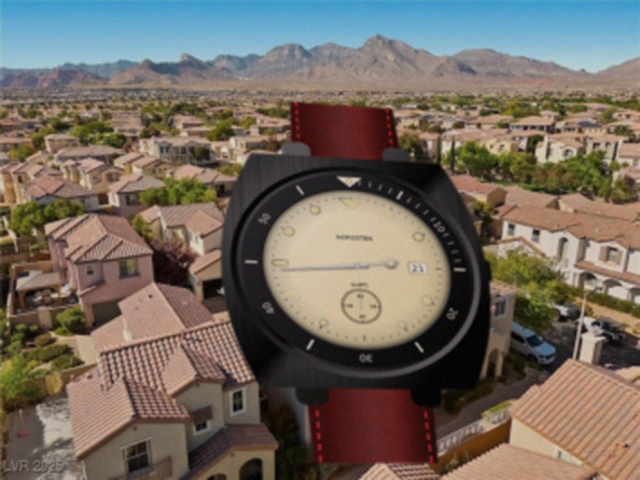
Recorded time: 2:44
